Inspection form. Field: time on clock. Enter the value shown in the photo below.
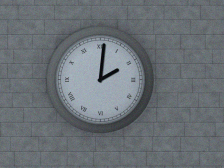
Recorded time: 2:01
